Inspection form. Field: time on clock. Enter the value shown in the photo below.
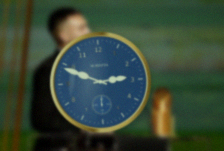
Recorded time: 2:49
